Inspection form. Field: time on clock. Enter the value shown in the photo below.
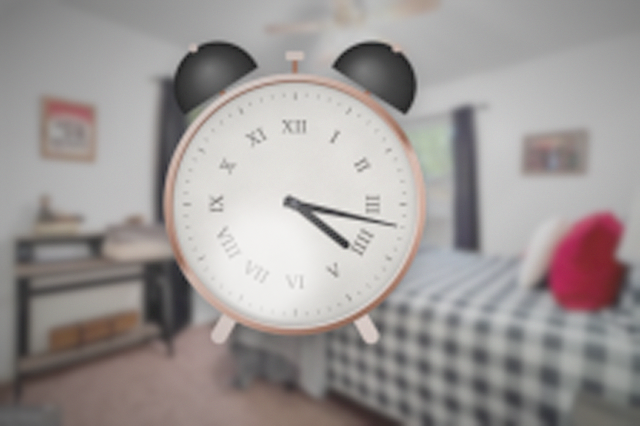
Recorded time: 4:17
